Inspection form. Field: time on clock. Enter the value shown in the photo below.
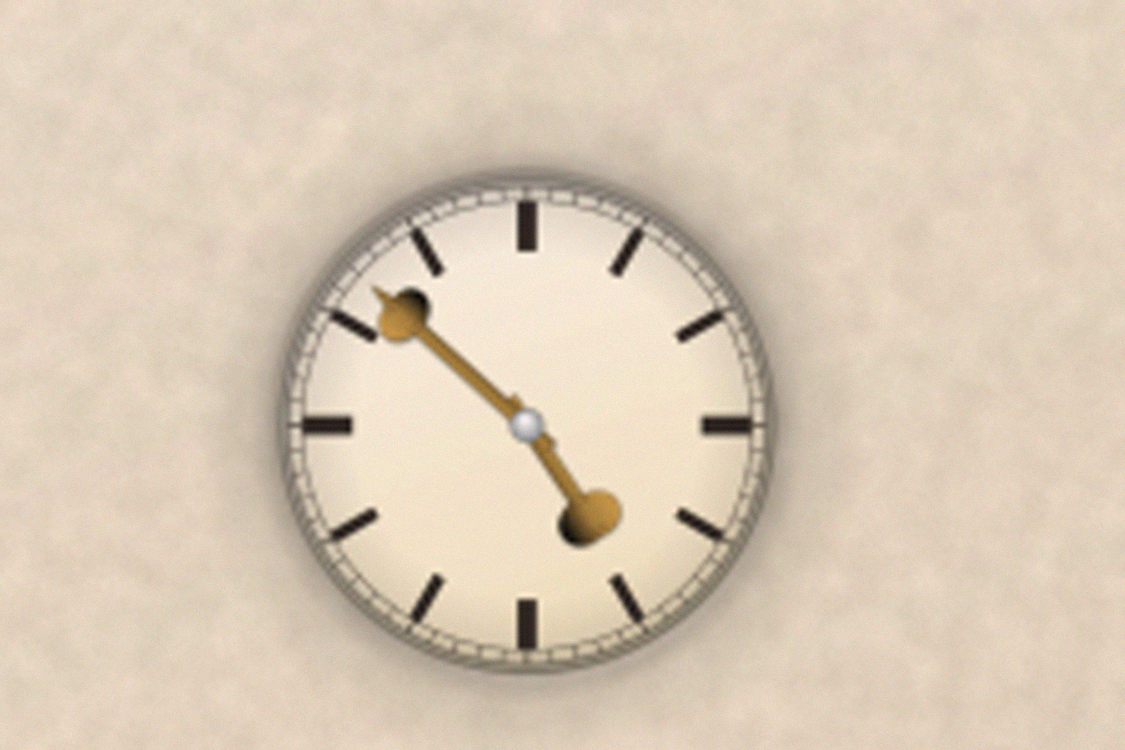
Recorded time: 4:52
